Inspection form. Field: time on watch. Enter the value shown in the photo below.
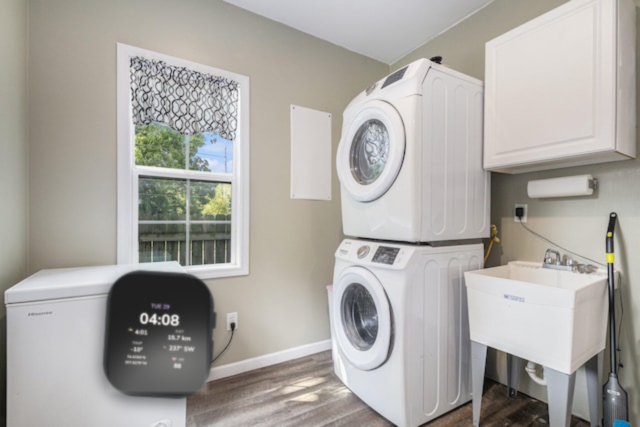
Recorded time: 4:08
